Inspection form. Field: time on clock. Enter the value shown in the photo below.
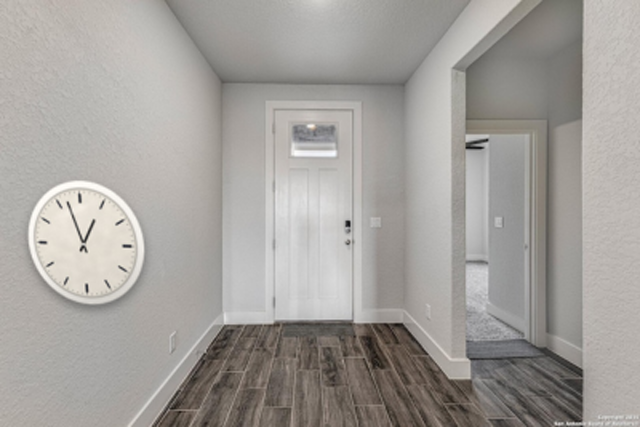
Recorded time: 12:57
